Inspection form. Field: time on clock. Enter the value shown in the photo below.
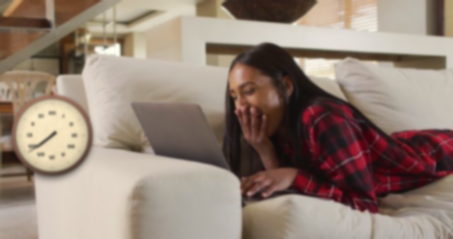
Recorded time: 7:39
